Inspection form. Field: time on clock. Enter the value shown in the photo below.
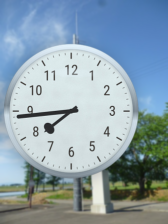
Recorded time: 7:44
